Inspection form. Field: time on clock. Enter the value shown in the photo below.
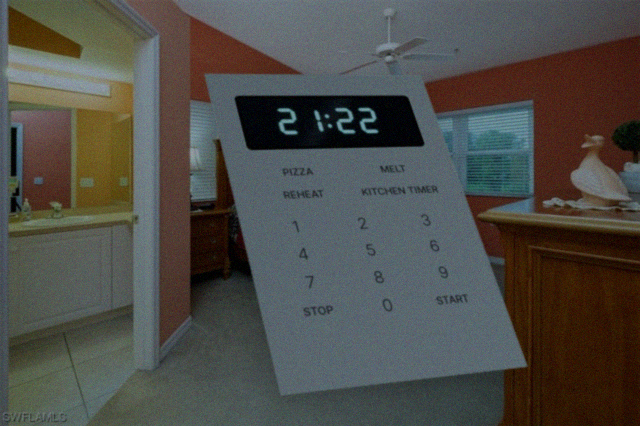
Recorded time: 21:22
